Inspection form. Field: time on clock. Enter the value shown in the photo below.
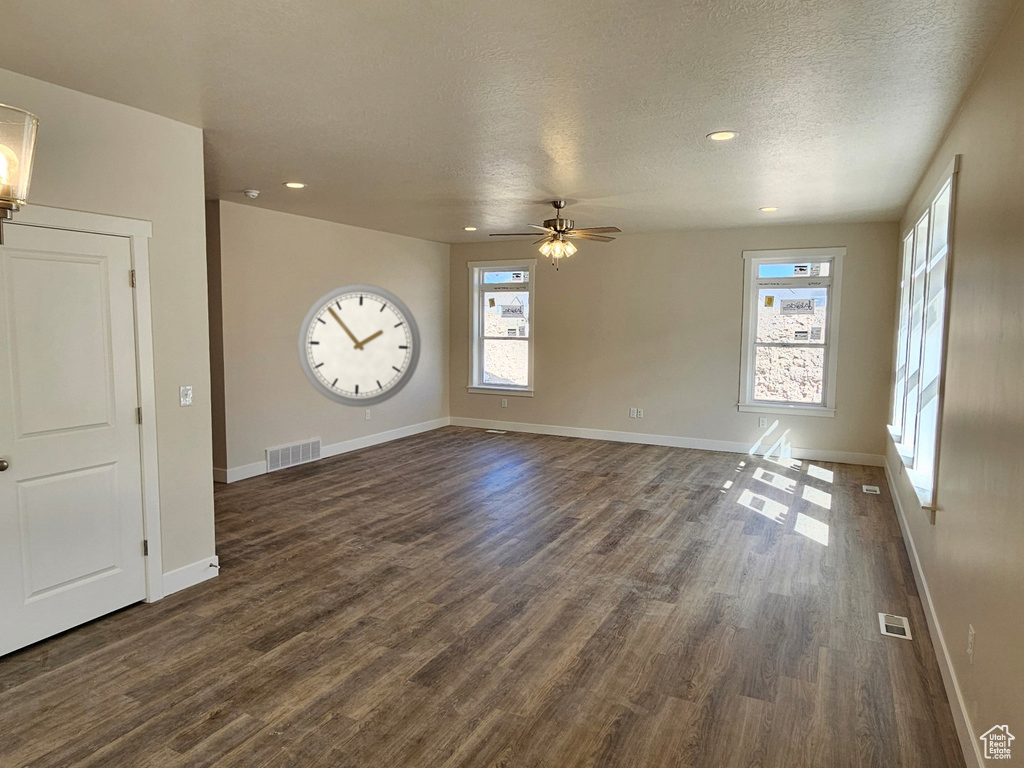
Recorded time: 1:53
